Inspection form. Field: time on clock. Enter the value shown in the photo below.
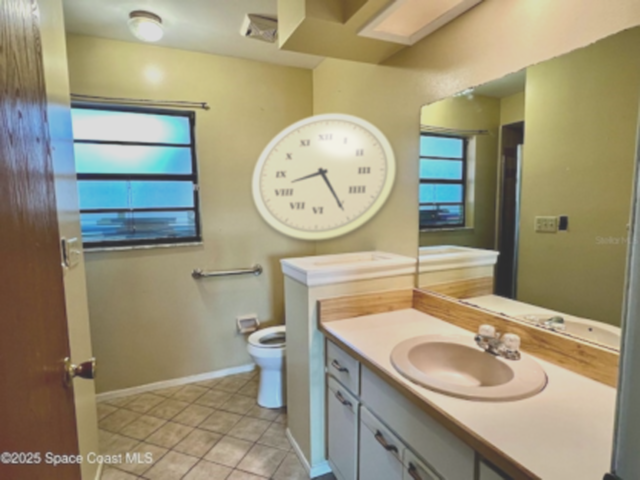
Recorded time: 8:25
